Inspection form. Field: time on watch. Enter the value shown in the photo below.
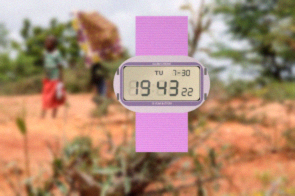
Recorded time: 19:43
